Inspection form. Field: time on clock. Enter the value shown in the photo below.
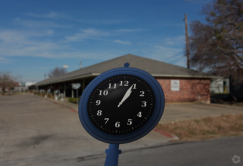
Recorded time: 1:04
